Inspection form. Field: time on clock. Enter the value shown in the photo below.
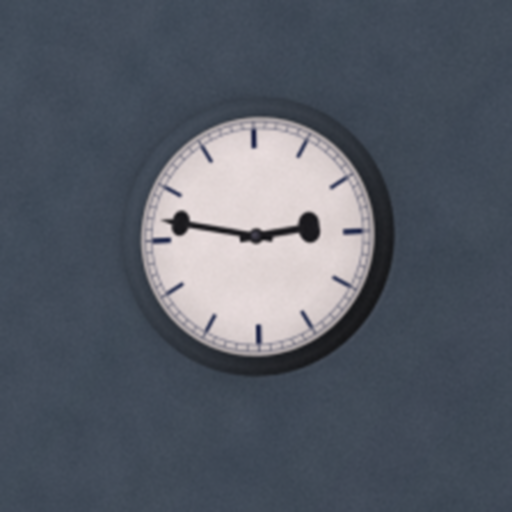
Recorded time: 2:47
